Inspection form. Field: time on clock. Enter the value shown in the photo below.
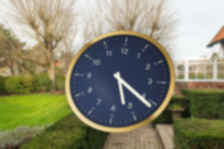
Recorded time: 5:21
